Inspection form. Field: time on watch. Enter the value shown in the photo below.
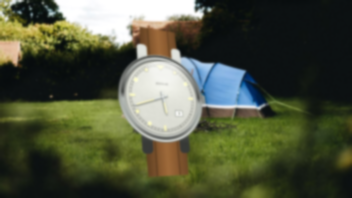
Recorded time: 5:42
